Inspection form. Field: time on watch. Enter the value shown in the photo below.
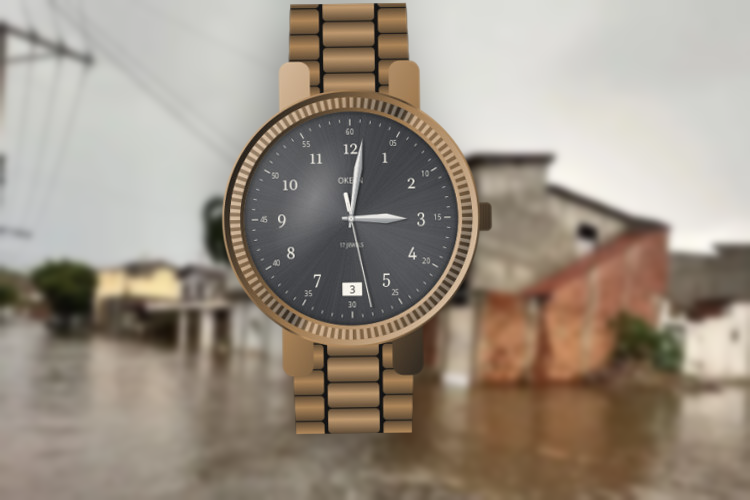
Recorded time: 3:01:28
